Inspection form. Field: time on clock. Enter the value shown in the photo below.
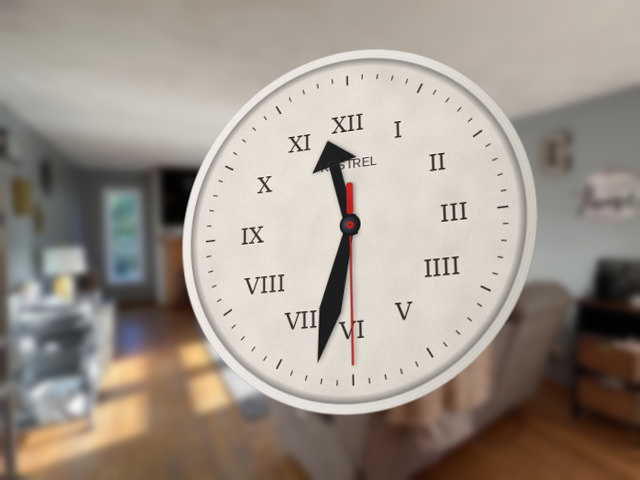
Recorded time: 11:32:30
